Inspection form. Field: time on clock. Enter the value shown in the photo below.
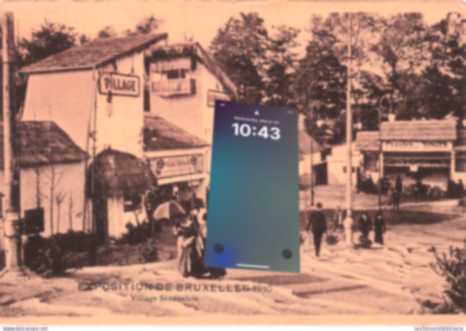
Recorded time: 10:43
